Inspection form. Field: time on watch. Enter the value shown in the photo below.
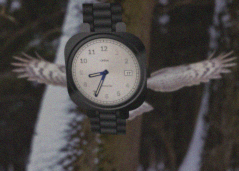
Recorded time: 8:34
